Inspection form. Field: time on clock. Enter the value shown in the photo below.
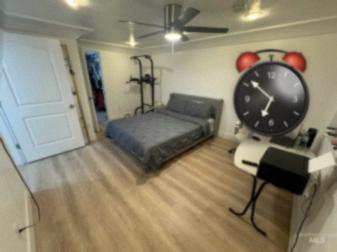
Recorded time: 6:52
